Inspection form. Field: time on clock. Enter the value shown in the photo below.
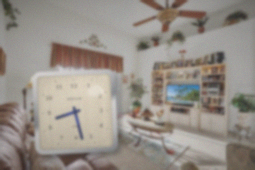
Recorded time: 8:28
